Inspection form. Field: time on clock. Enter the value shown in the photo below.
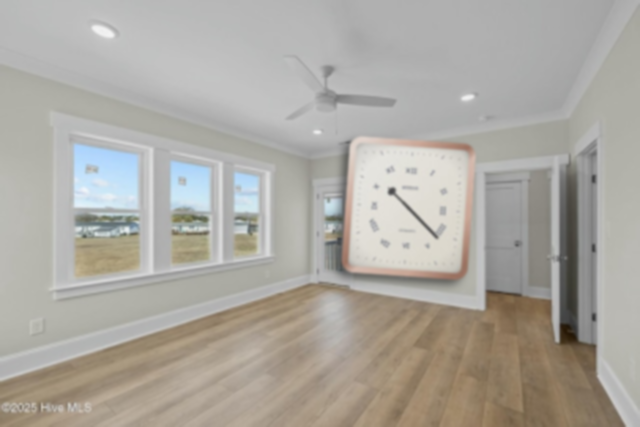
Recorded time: 10:22
